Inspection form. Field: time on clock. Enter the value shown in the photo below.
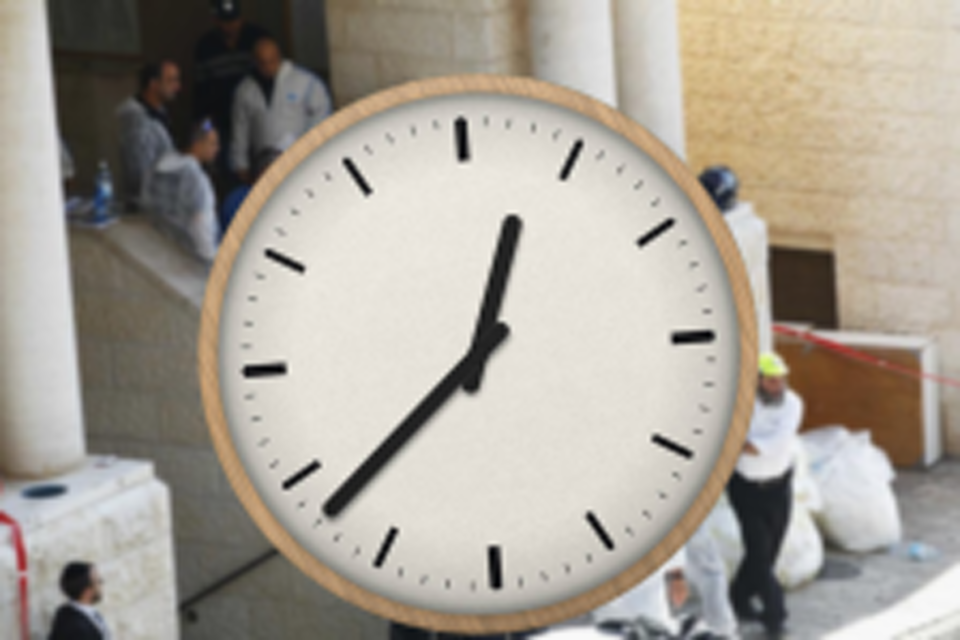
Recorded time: 12:38
